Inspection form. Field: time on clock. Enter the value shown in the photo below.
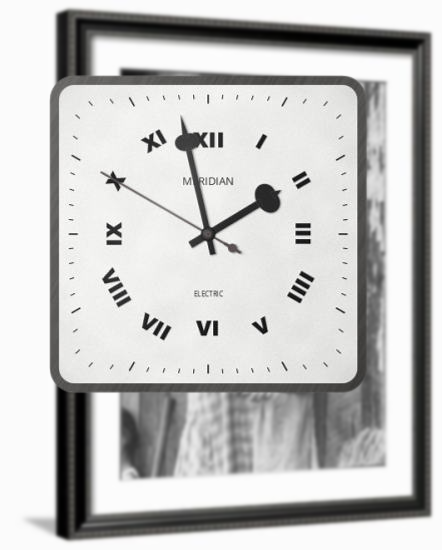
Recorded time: 1:57:50
